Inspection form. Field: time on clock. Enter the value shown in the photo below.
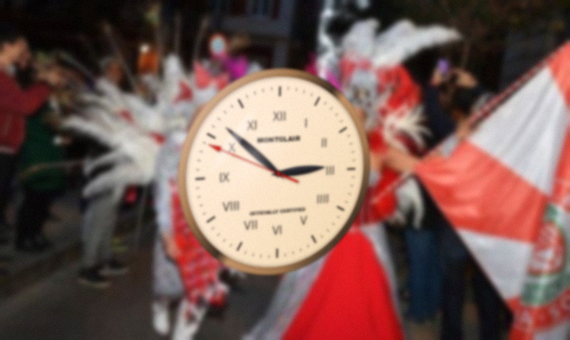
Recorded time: 2:51:49
